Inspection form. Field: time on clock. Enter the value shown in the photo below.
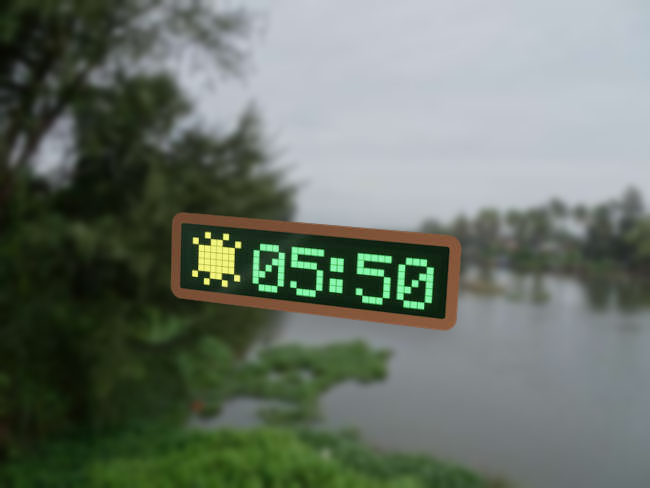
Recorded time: 5:50
